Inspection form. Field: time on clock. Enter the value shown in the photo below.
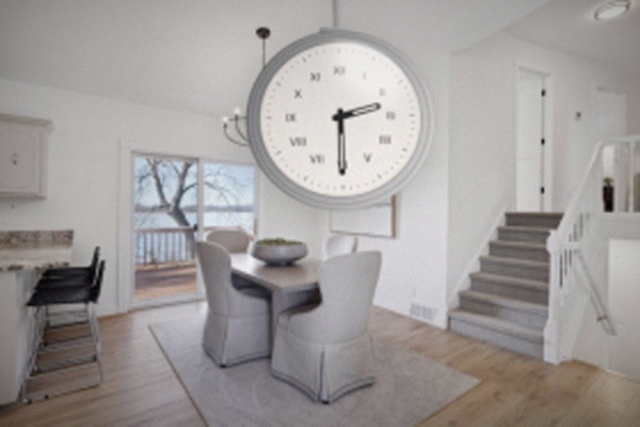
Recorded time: 2:30
